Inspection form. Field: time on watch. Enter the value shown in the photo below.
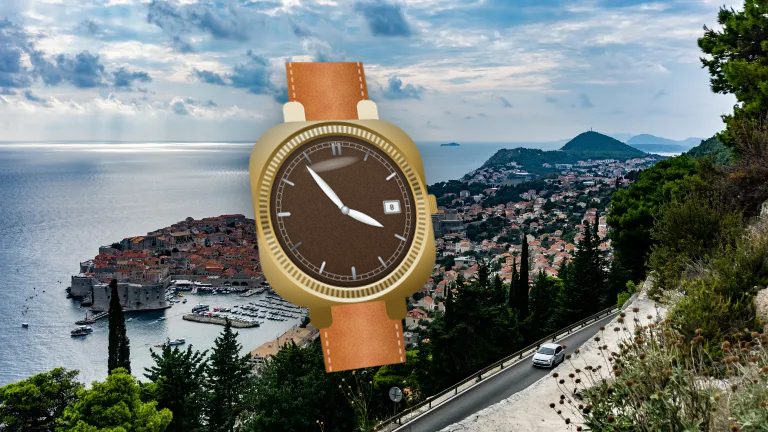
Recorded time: 3:54
